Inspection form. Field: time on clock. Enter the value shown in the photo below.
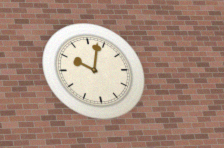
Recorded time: 10:03
